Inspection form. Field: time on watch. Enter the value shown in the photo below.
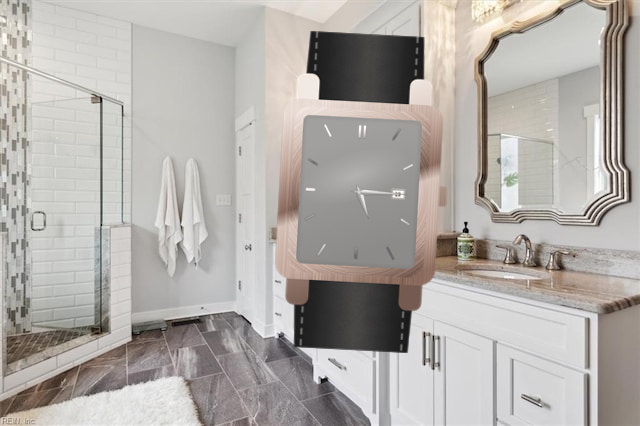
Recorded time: 5:15
